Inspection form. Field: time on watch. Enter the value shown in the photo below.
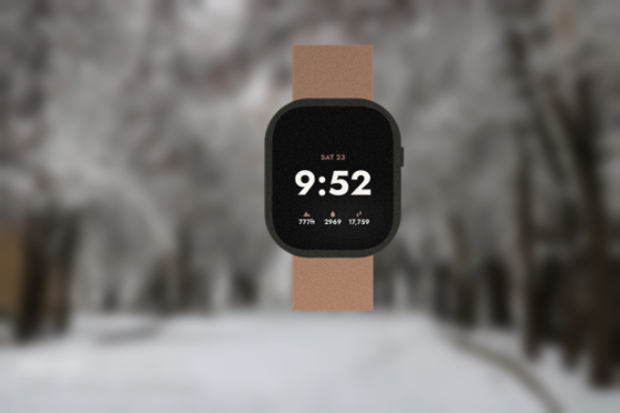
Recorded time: 9:52
